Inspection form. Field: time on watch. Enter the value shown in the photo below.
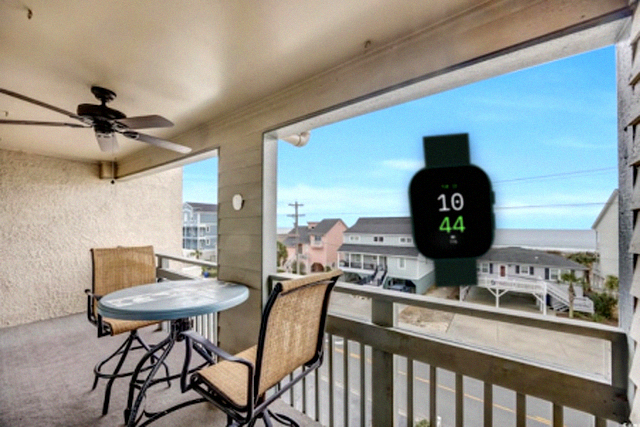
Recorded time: 10:44
